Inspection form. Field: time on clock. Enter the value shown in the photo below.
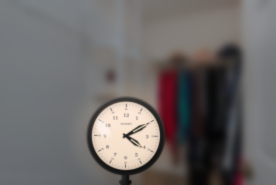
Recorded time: 4:10
